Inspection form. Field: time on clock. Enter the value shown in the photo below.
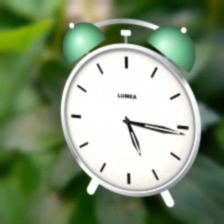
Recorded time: 5:16
